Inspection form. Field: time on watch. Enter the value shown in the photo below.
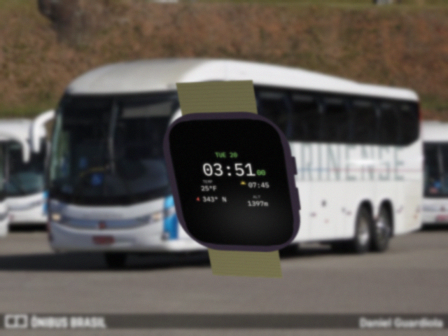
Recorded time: 3:51
